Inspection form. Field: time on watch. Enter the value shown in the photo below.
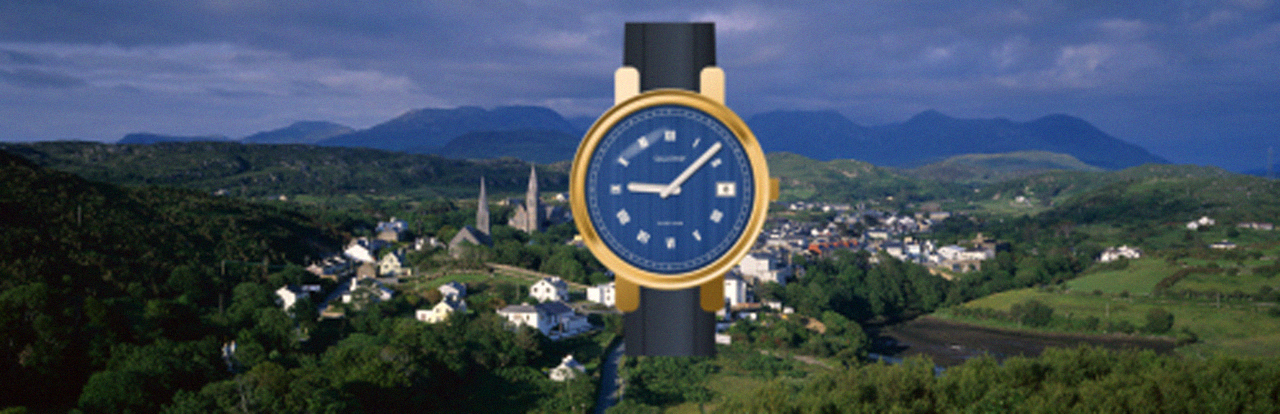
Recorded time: 9:08
